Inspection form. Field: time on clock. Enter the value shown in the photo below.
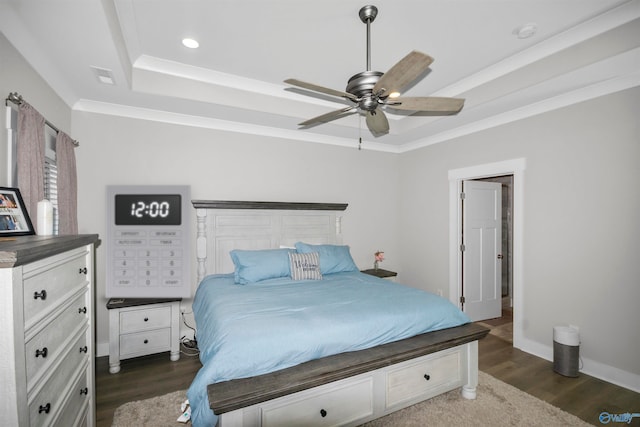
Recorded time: 12:00
